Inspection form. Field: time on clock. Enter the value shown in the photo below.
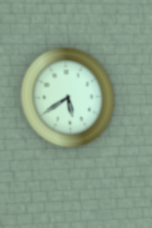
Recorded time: 5:40
